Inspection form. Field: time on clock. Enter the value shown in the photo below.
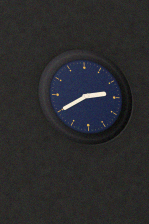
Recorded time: 2:40
